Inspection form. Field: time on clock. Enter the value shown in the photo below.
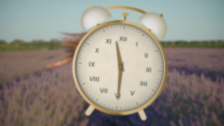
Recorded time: 11:30
